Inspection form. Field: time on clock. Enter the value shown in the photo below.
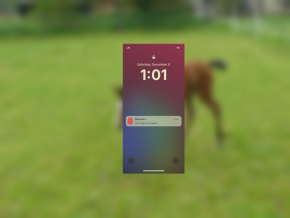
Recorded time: 1:01
